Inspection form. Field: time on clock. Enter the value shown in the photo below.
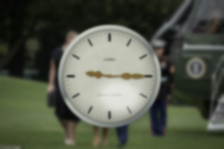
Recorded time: 9:15
